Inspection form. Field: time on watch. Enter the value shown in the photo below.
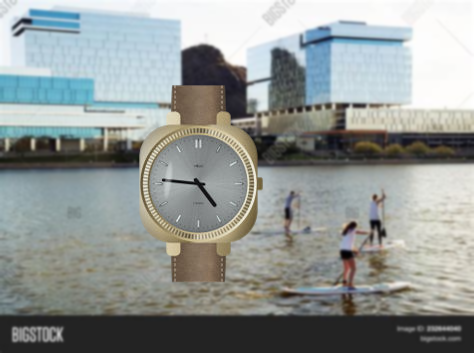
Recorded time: 4:46
